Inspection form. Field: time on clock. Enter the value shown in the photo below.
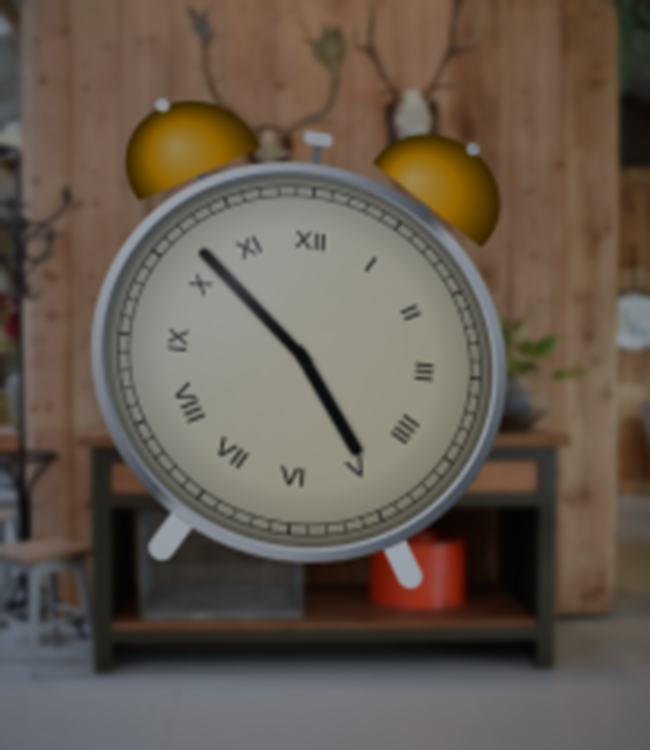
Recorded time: 4:52
